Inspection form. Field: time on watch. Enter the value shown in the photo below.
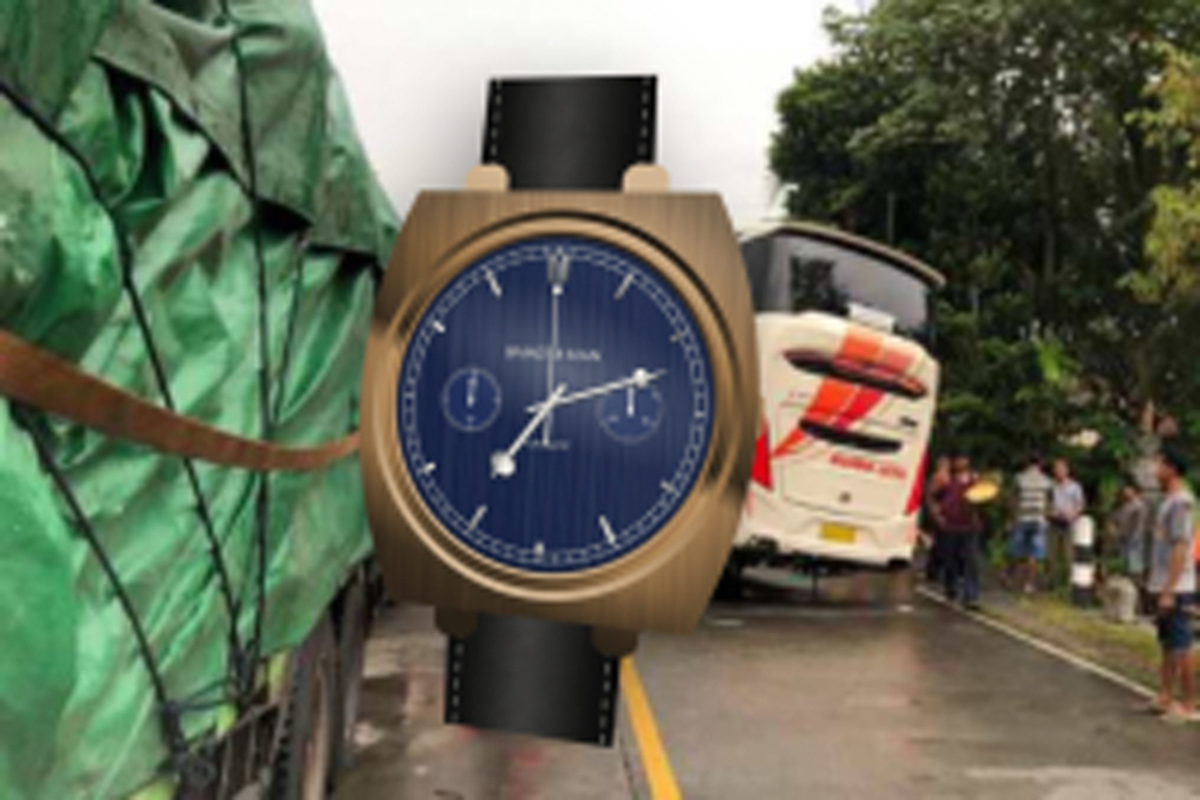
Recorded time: 7:12
